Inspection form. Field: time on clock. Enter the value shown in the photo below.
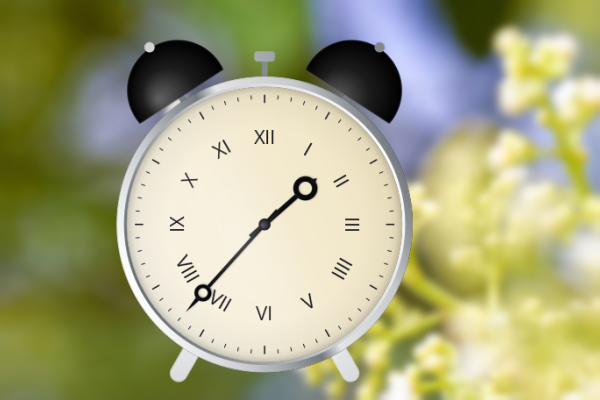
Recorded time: 1:37
